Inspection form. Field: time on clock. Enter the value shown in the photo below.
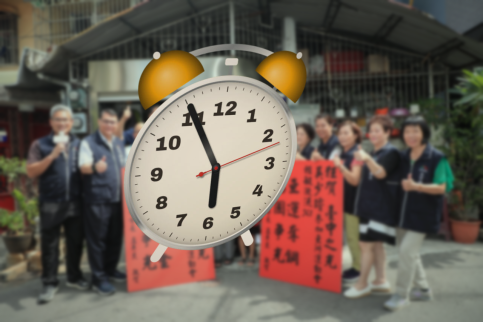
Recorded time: 5:55:12
